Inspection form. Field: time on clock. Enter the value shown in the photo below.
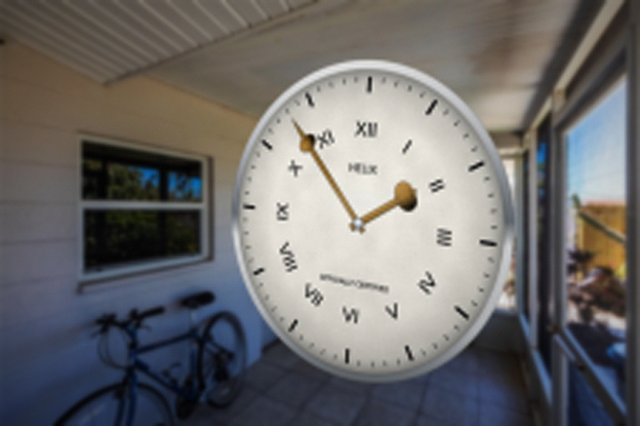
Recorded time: 1:53
